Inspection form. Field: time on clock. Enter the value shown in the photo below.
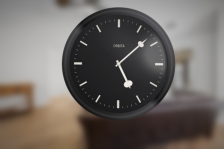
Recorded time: 5:08
